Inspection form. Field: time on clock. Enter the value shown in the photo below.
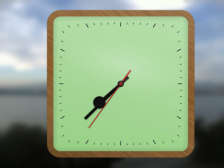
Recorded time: 7:37:36
